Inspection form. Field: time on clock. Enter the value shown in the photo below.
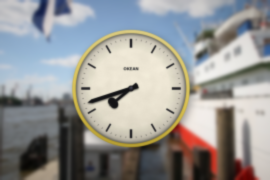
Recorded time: 7:42
